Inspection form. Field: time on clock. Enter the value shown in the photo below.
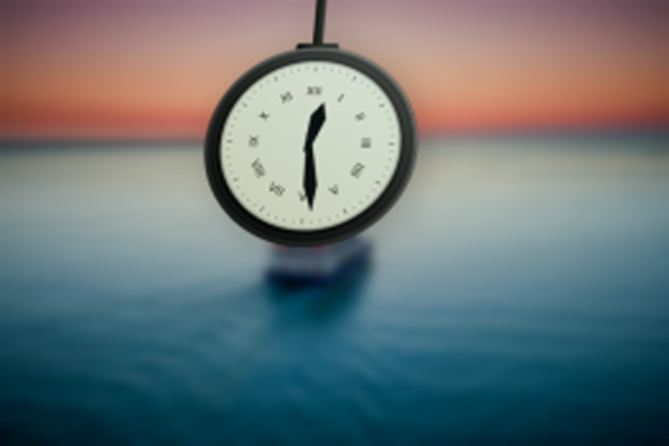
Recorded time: 12:29
